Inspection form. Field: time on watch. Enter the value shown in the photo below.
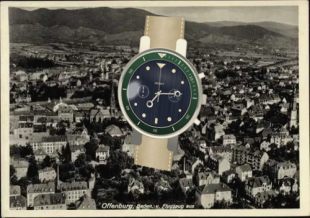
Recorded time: 7:14
